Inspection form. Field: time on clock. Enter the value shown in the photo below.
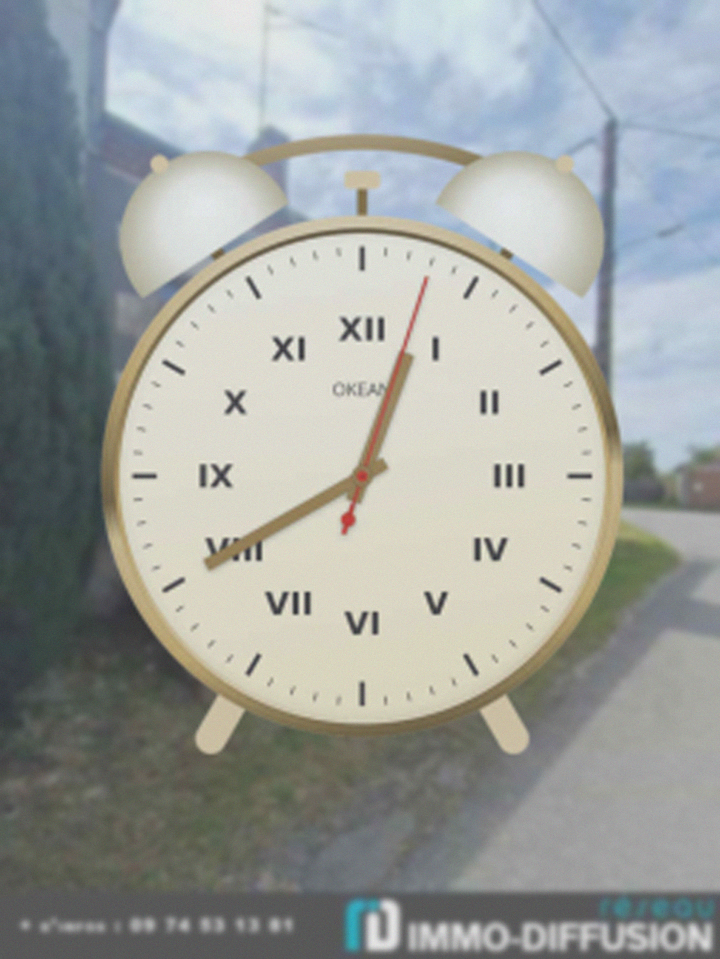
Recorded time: 12:40:03
